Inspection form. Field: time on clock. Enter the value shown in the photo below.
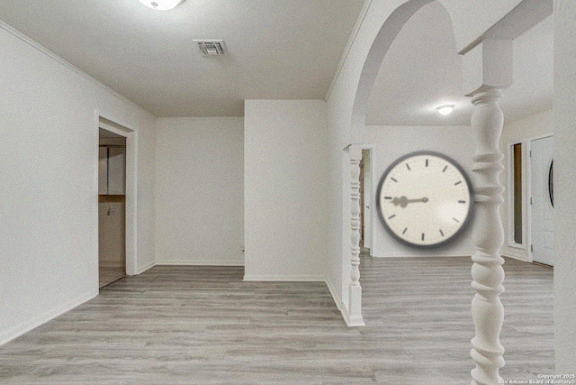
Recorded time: 8:44
